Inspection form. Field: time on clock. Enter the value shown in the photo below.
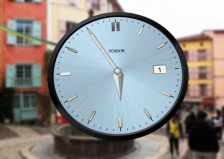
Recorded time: 5:55
